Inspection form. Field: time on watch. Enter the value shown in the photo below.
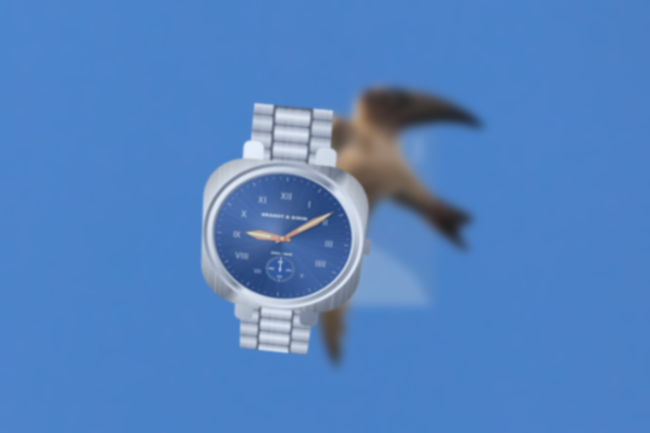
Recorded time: 9:09
